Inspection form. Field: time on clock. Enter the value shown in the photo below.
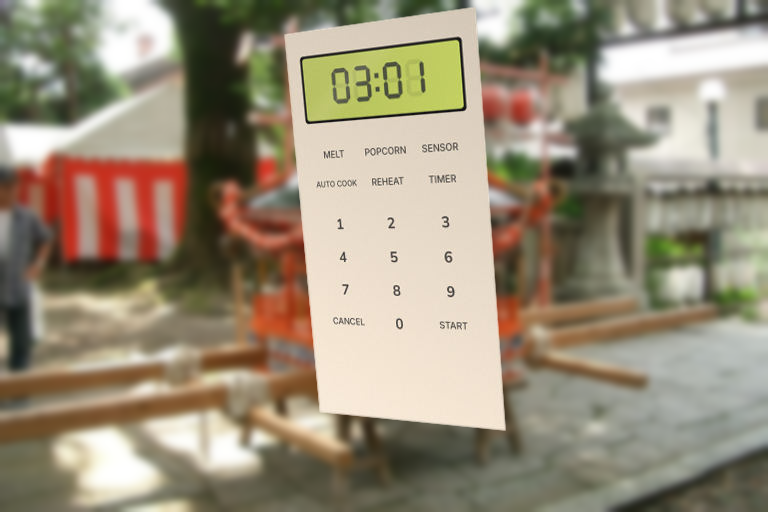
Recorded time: 3:01
